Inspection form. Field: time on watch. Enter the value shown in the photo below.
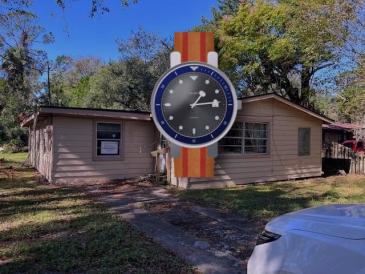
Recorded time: 1:14
